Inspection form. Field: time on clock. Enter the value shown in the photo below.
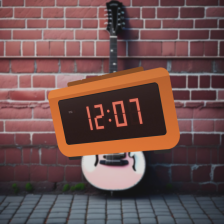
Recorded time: 12:07
